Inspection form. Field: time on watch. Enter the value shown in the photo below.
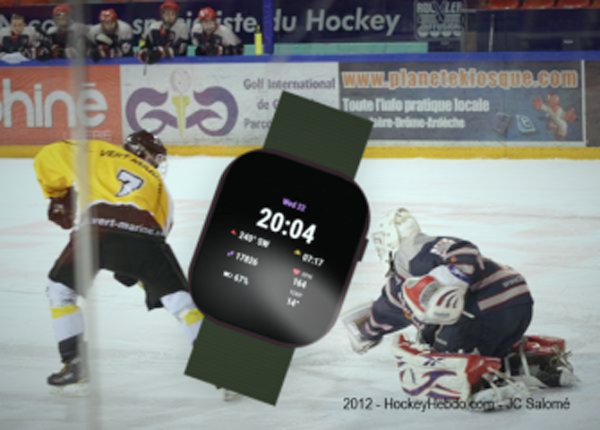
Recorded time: 20:04
